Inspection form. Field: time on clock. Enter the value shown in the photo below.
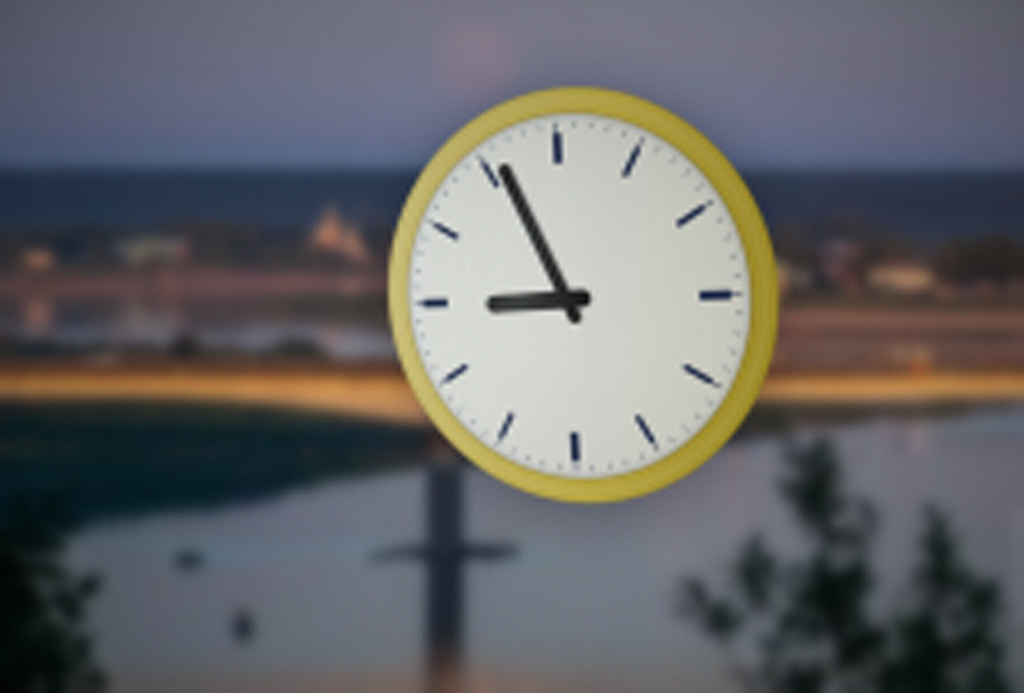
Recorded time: 8:56
